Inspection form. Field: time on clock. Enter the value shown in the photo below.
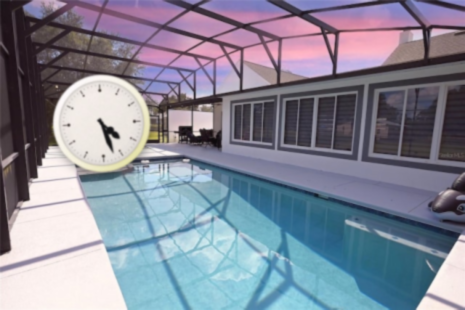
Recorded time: 4:27
